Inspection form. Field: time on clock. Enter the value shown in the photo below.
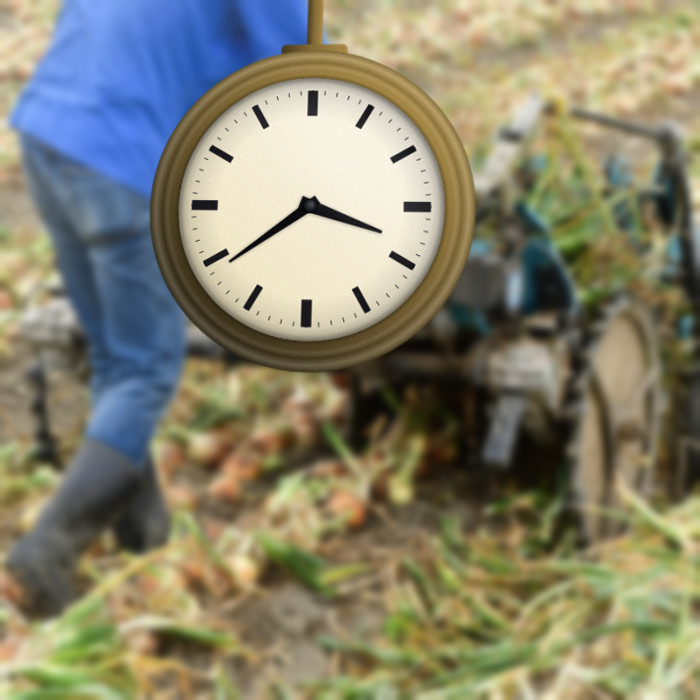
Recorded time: 3:39
